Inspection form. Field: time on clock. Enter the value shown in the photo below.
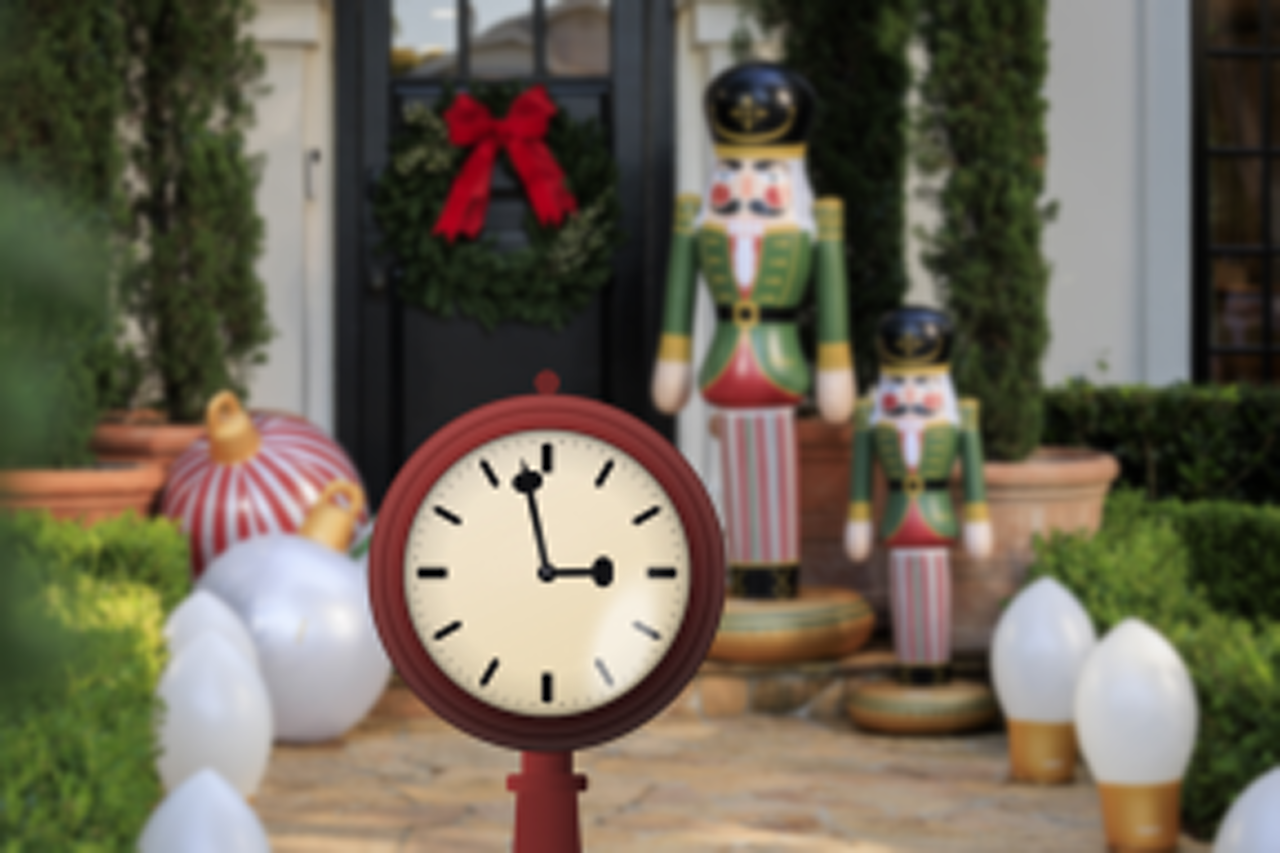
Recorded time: 2:58
